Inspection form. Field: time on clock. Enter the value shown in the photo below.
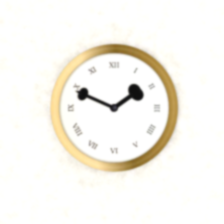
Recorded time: 1:49
